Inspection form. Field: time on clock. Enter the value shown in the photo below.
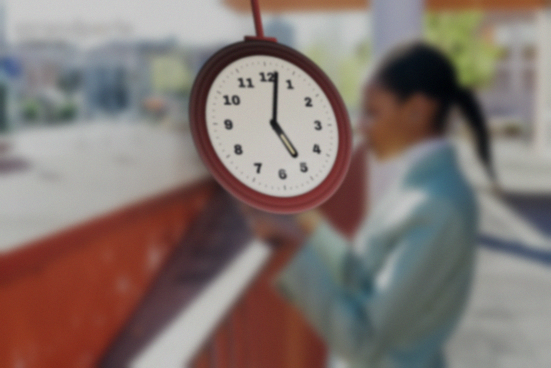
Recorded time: 5:02
